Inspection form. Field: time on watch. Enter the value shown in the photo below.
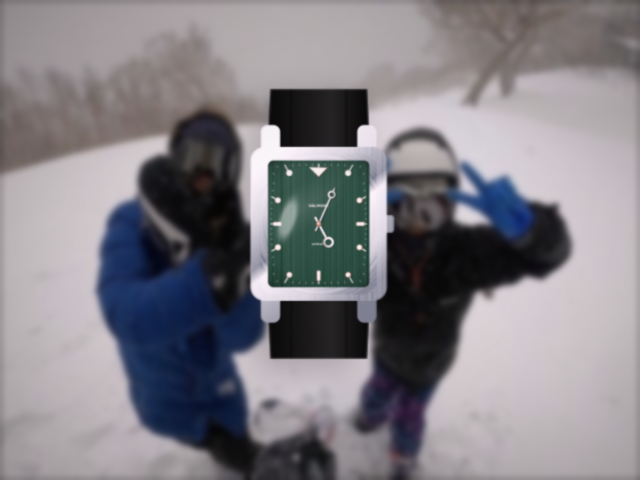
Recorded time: 5:04
